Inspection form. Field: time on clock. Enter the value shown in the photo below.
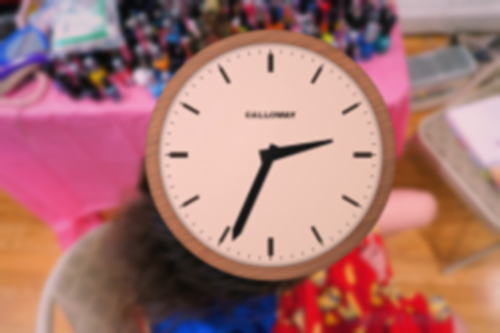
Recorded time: 2:34
